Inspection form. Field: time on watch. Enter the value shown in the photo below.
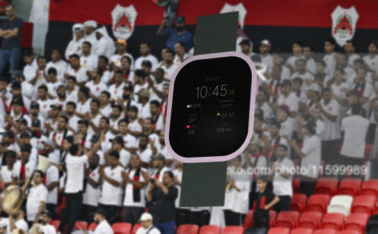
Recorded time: 10:45
